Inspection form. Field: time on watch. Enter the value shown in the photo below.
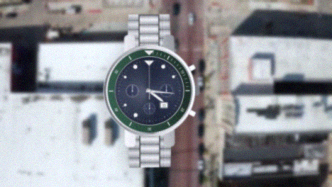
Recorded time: 4:16
